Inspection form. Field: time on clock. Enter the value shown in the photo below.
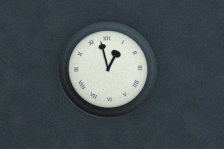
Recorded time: 12:58
